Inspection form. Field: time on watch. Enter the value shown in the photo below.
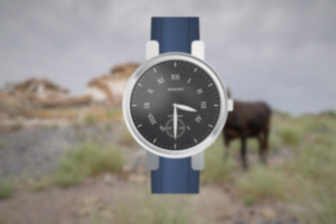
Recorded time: 3:30
